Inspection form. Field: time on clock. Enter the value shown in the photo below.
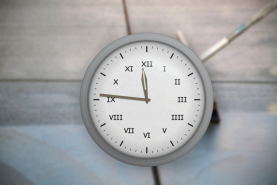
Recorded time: 11:46
